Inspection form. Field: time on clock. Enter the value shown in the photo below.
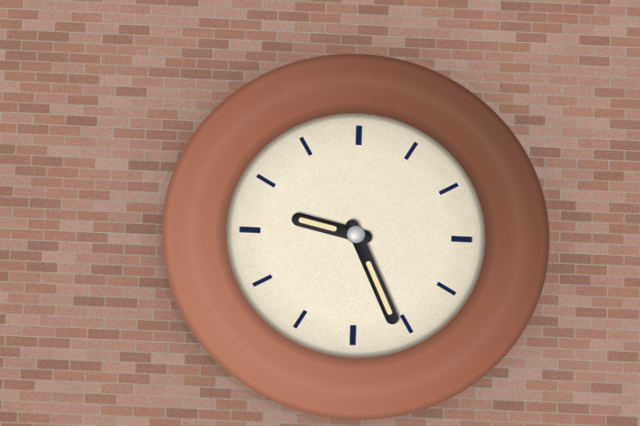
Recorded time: 9:26
